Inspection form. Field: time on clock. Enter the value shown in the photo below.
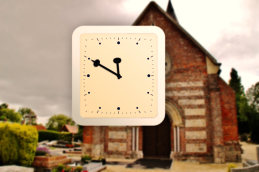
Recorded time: 11:50
